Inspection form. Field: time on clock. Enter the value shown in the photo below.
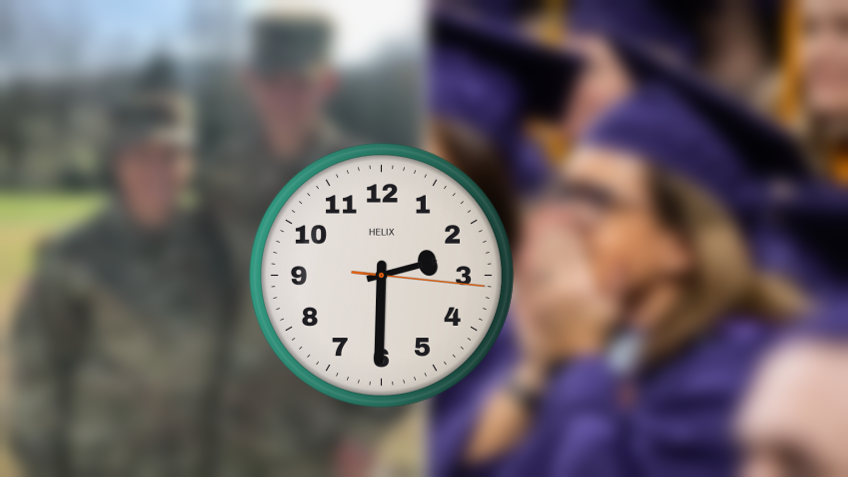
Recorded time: 2:30:16
